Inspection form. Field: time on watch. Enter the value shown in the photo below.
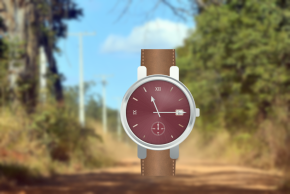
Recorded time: 11:15
